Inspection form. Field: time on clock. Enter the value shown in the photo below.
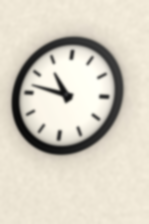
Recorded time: 10:47
